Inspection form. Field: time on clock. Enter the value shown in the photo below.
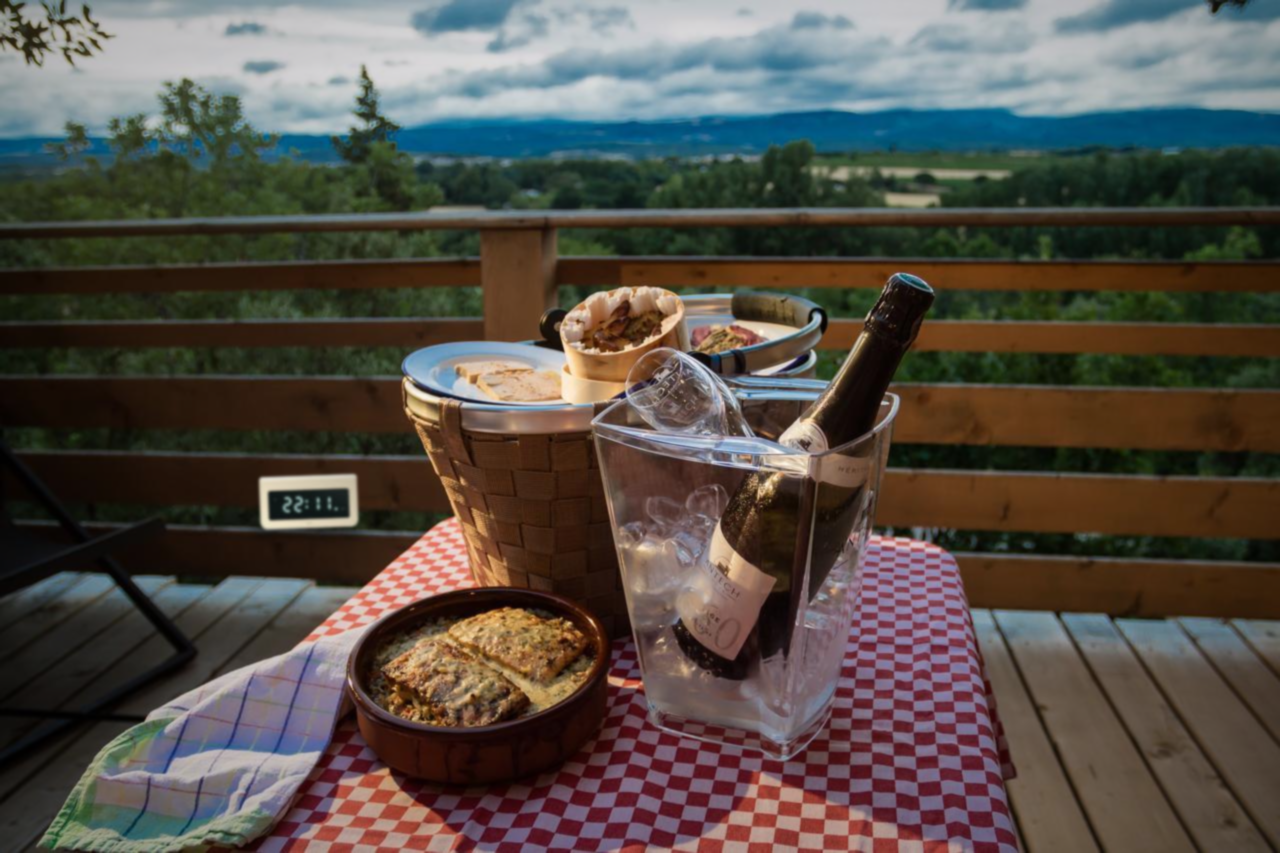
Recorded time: 22:11
